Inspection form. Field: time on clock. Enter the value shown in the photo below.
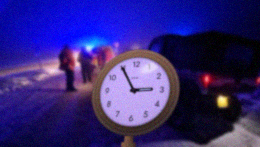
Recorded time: 2:55
